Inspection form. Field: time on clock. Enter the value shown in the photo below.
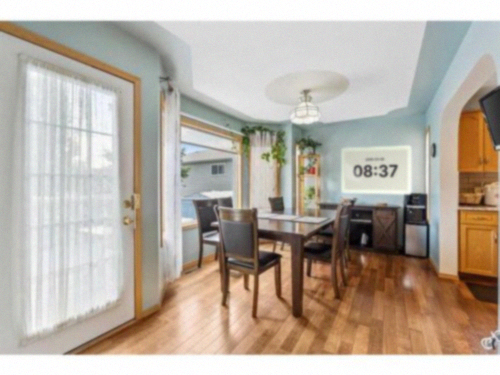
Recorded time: 8:37
